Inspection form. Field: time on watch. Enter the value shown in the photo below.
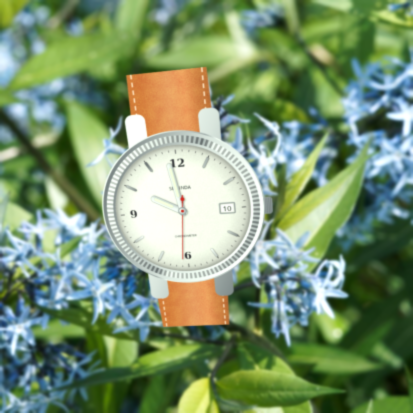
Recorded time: 9:58:31
